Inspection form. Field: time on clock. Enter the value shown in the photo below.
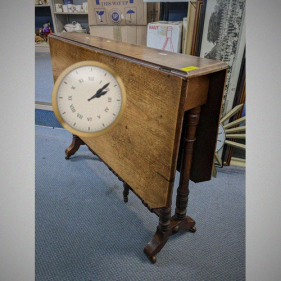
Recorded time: 2:08
